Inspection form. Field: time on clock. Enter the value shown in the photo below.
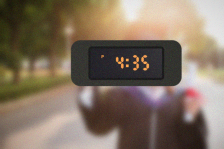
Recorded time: 4:35
